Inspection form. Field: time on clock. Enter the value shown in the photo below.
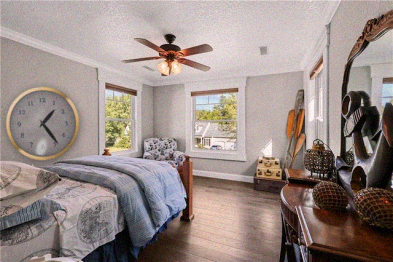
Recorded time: 1:24
